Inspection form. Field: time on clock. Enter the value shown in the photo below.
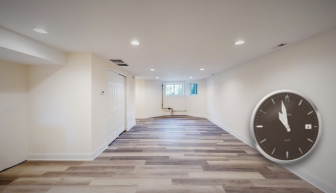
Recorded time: 10:58
